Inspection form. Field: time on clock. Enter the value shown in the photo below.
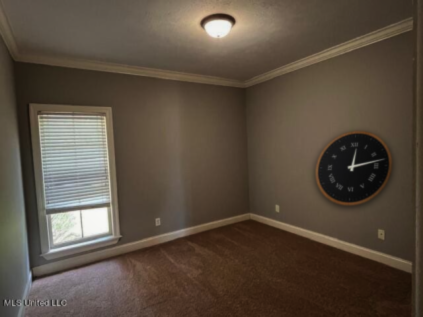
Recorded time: 12:13
